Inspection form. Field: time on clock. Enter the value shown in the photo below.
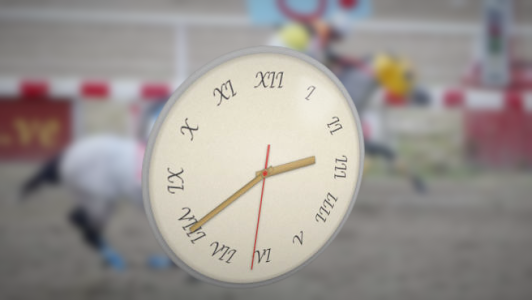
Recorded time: 2:39:31
